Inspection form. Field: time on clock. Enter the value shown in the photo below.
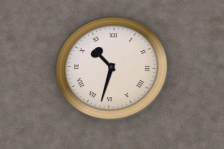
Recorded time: 10:32
